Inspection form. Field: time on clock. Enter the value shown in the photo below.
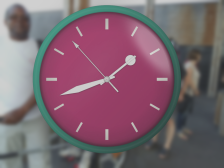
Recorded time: 1:41:53
